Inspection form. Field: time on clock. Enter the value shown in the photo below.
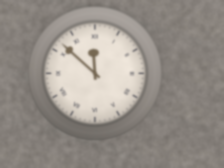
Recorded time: 11:52
